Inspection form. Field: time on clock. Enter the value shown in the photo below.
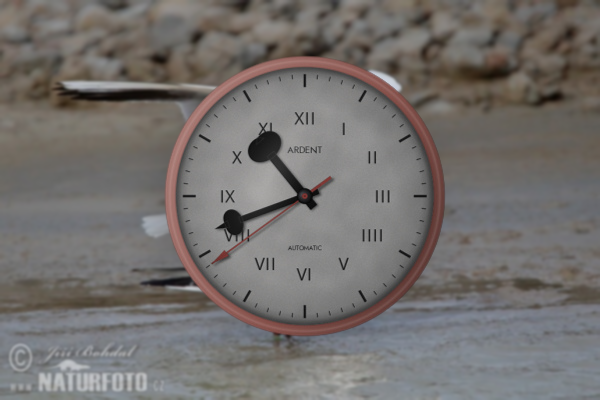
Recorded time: 10:41:39
